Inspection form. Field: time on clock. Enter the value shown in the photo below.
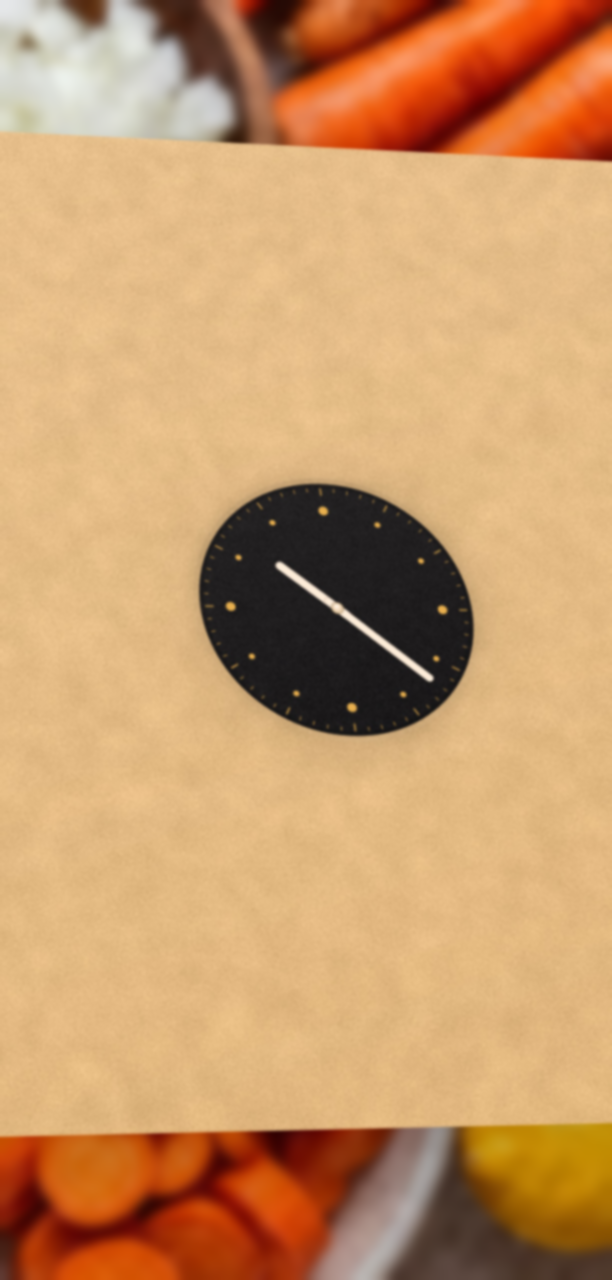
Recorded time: 10:22
